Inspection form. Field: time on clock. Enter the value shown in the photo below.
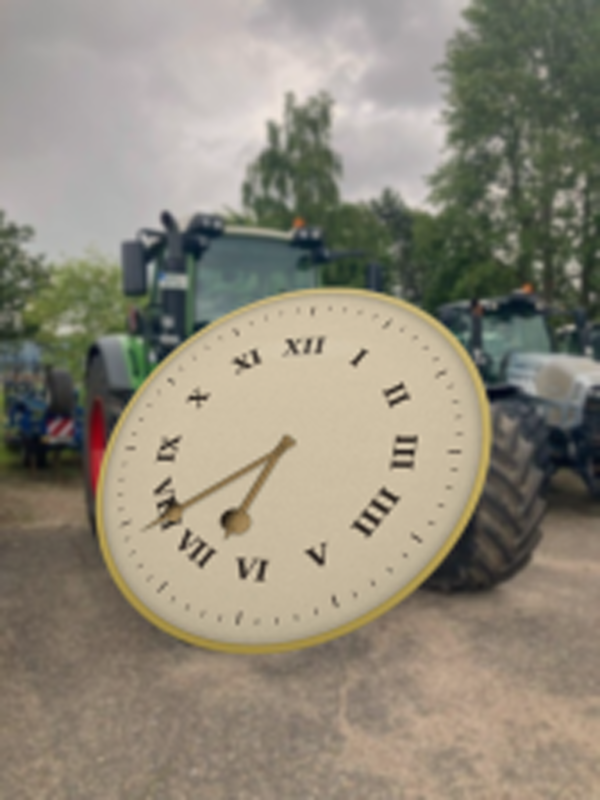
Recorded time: 6:39
